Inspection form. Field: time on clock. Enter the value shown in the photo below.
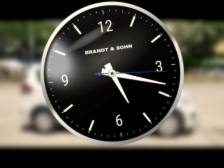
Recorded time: 5:18:16
